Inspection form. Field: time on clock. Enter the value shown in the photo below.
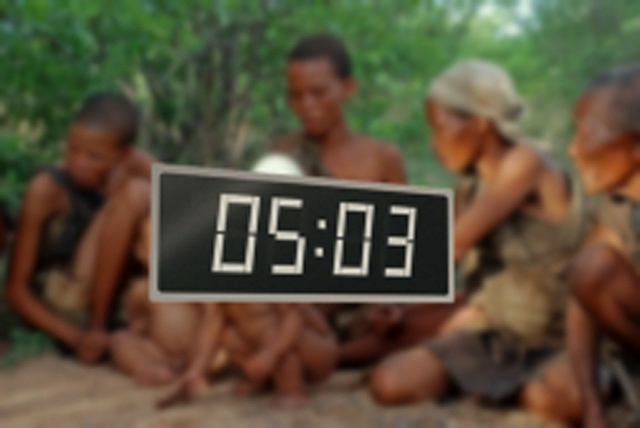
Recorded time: 5:03
